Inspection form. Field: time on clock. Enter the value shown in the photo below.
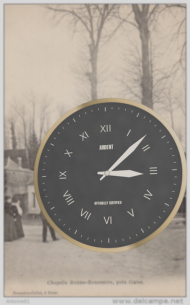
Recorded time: 3:08
